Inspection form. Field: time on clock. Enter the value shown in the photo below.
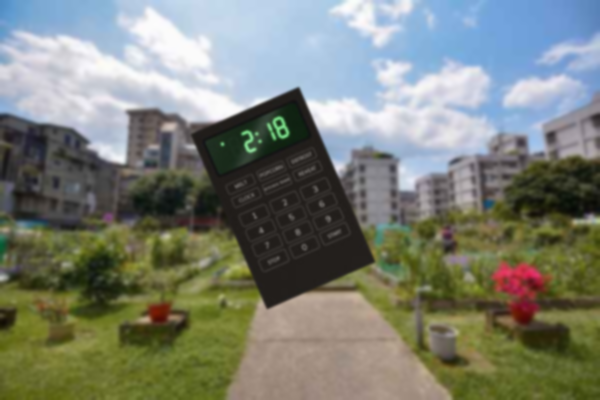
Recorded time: 2:18
